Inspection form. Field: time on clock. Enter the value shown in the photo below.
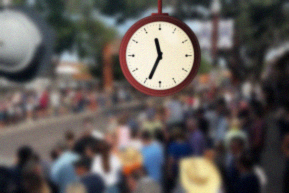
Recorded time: 11:34
